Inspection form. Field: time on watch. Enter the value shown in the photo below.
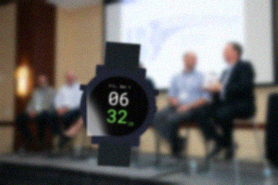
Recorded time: 6:32
